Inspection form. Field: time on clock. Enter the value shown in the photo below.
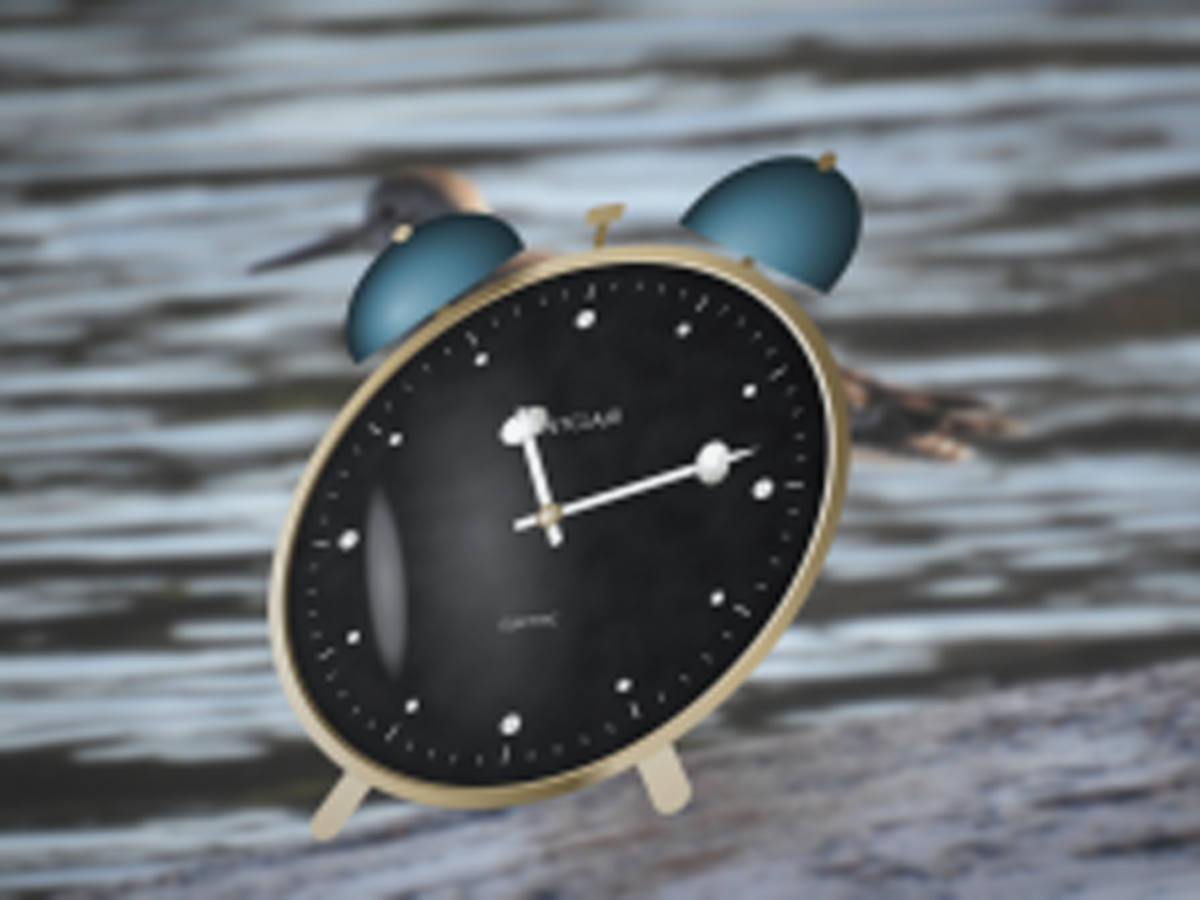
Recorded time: 11:13
